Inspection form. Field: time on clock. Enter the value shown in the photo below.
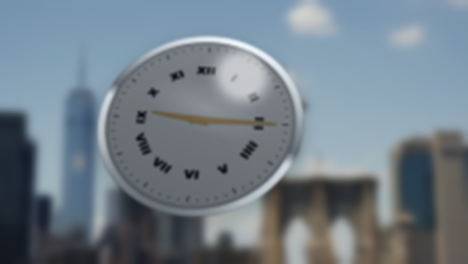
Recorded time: 9:15
